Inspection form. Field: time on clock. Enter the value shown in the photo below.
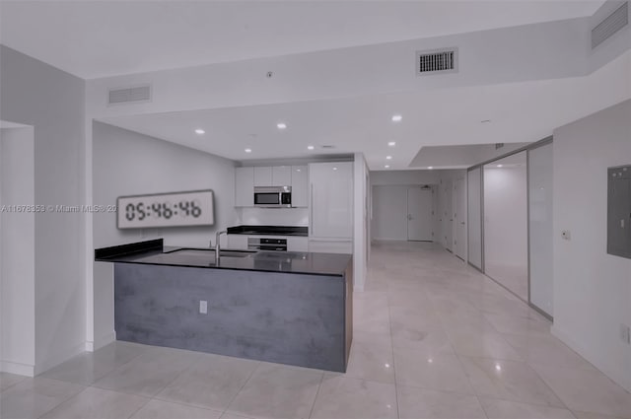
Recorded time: 5:46:46
